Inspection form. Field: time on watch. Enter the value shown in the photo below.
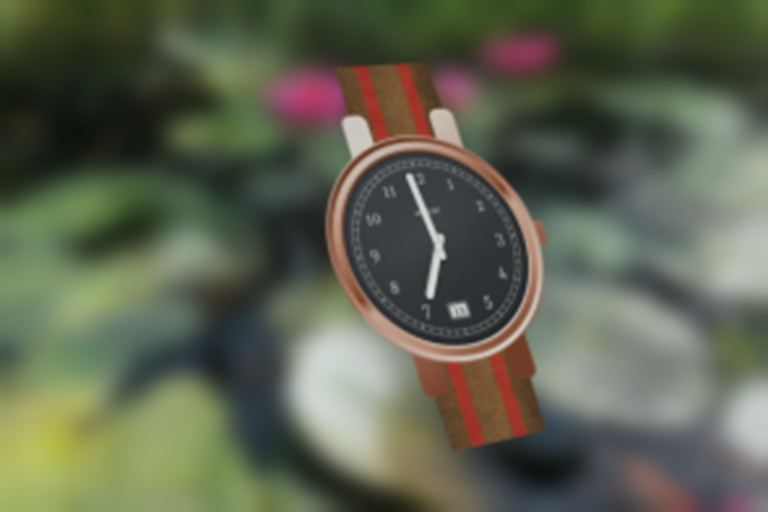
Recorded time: 6:59
